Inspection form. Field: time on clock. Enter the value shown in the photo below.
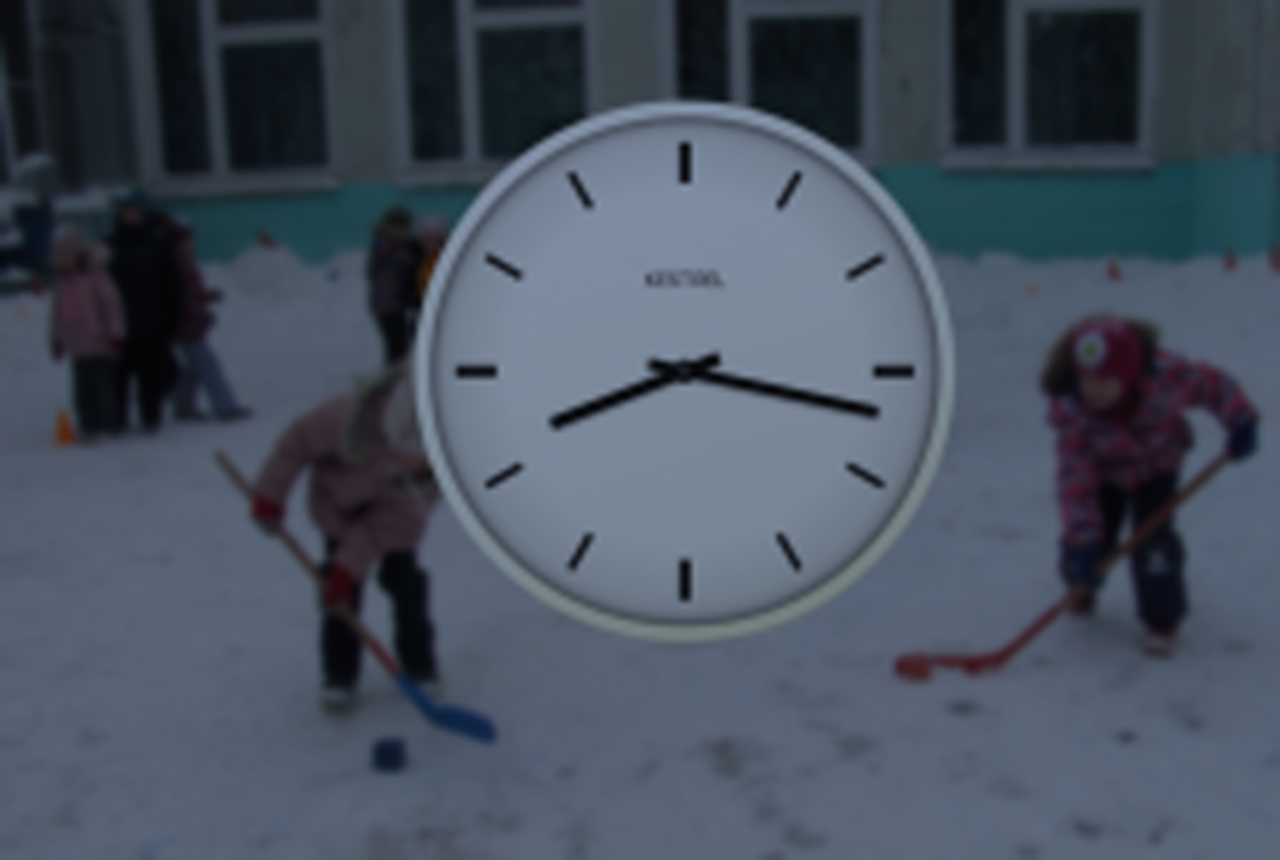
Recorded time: 8:17
